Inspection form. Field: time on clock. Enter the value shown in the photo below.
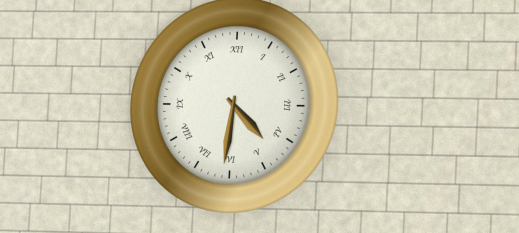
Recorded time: 4:31
